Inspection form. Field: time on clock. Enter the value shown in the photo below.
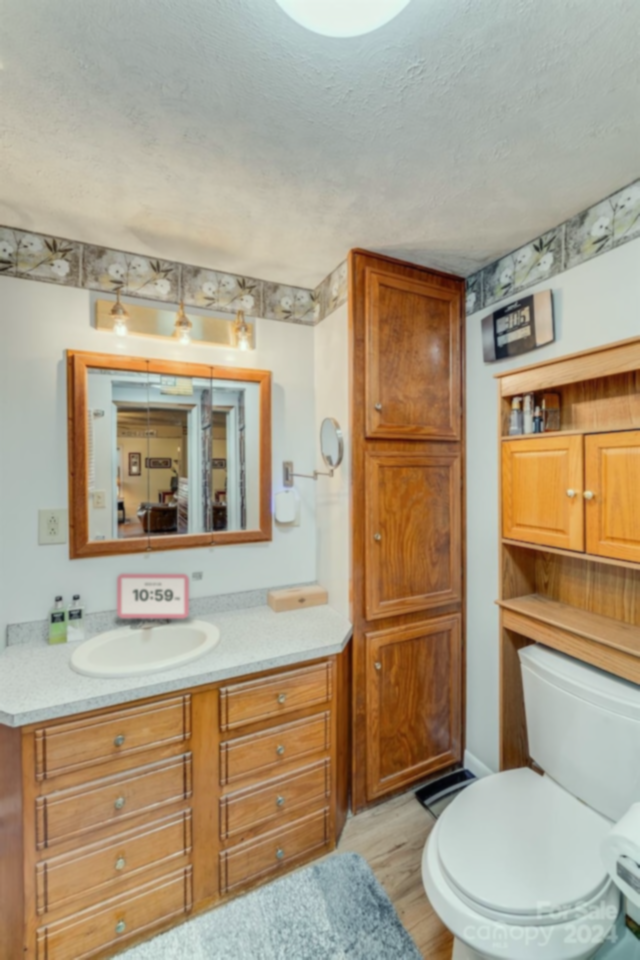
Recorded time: 10:59
